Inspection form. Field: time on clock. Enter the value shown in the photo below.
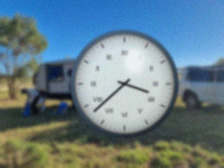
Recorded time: 3:38
